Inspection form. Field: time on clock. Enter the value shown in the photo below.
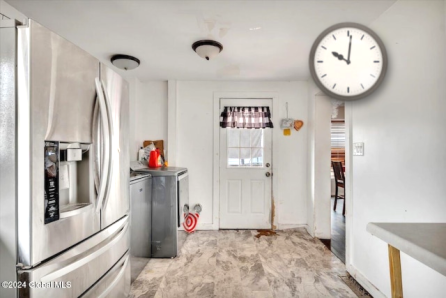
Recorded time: 10:01
